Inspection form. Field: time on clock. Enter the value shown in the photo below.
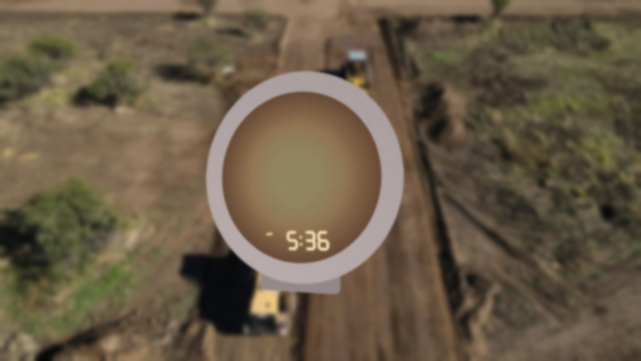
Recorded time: 5:36
